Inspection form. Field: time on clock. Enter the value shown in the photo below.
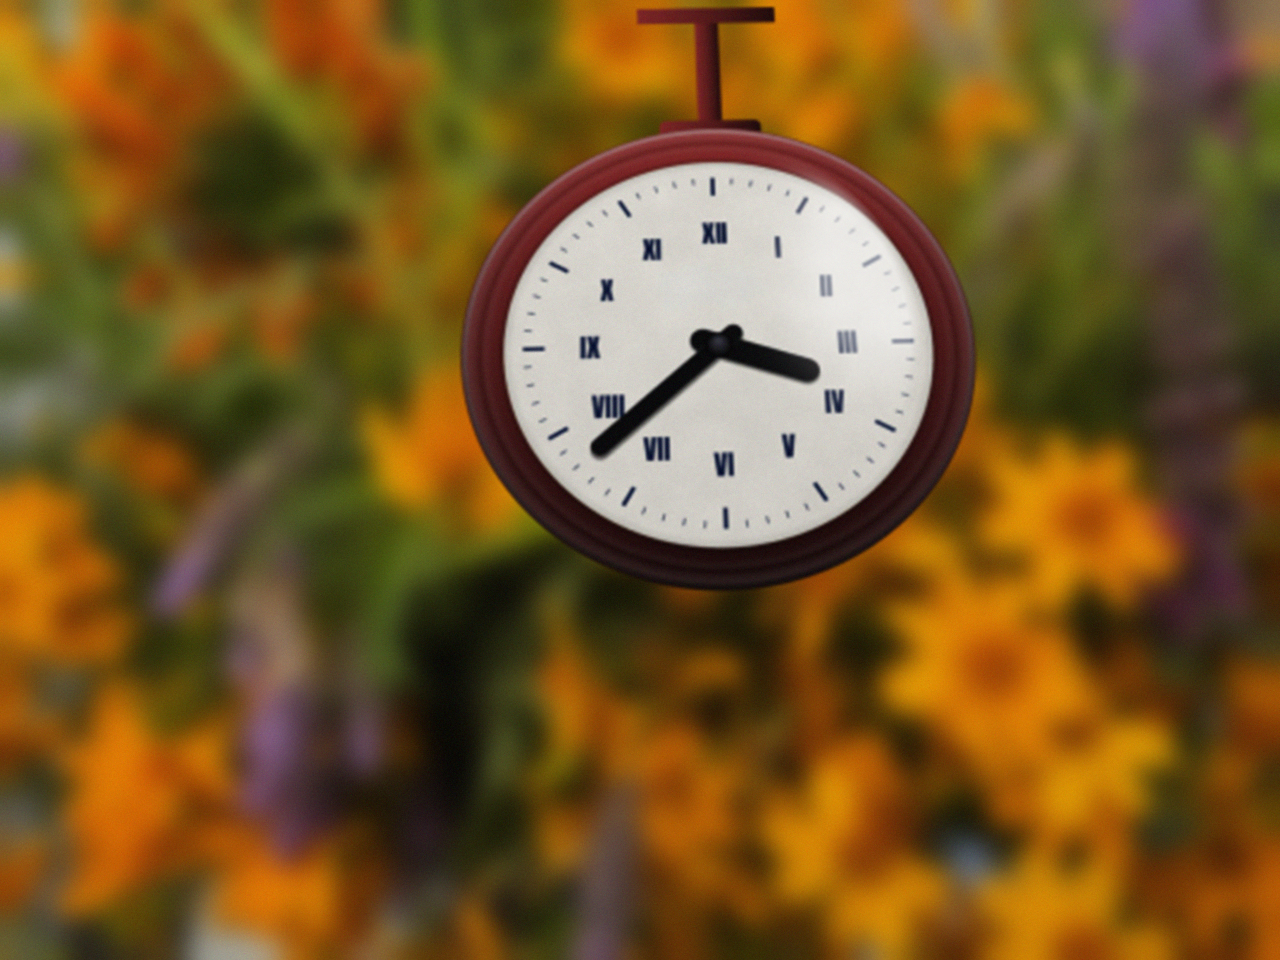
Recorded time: 3:38
